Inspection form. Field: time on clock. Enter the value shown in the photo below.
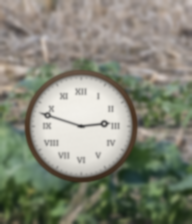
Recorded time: 2:48
